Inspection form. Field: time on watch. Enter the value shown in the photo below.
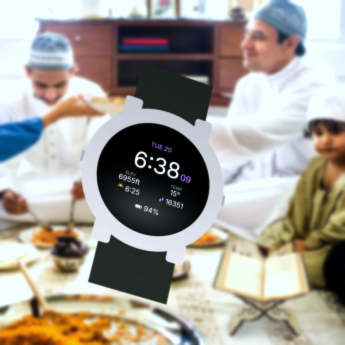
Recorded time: 6:38:09
